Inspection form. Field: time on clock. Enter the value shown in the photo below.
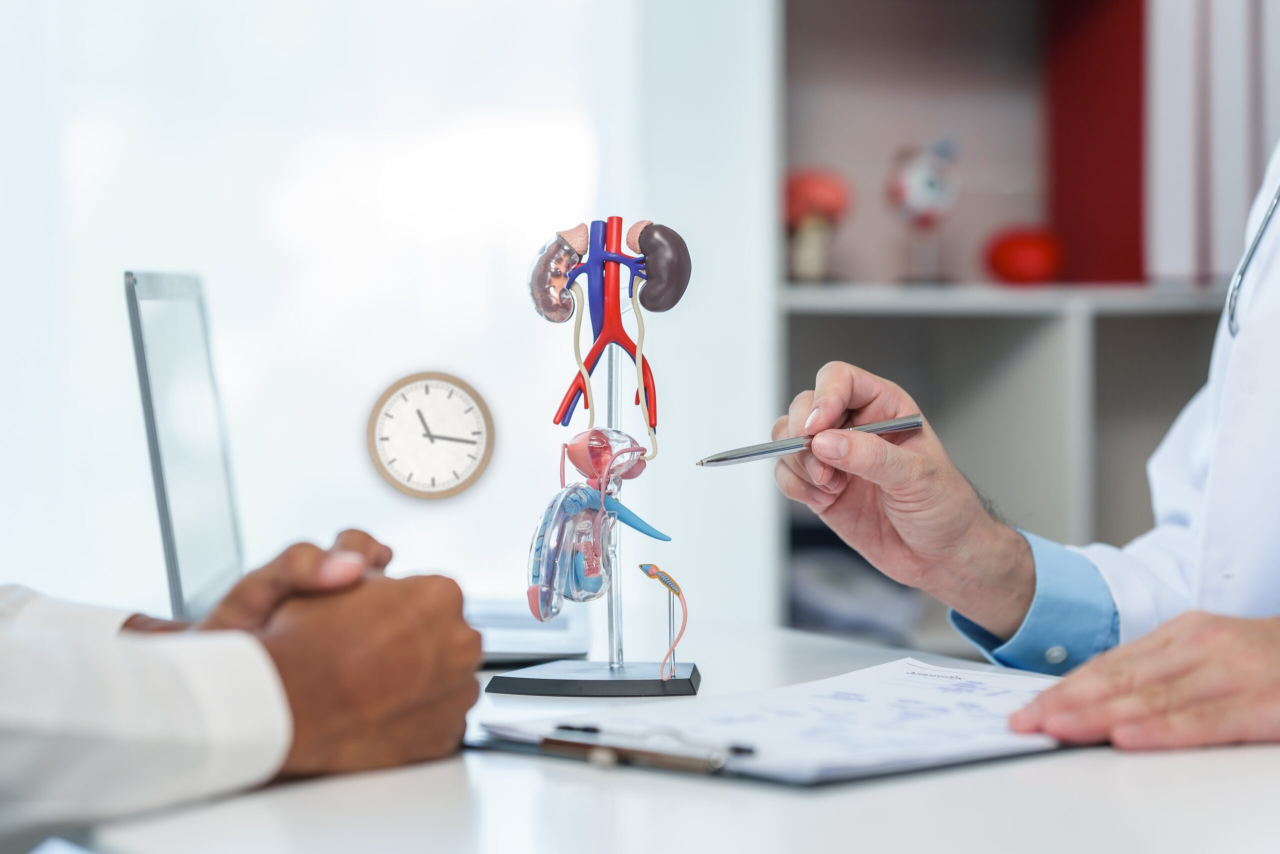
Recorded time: 11:17
